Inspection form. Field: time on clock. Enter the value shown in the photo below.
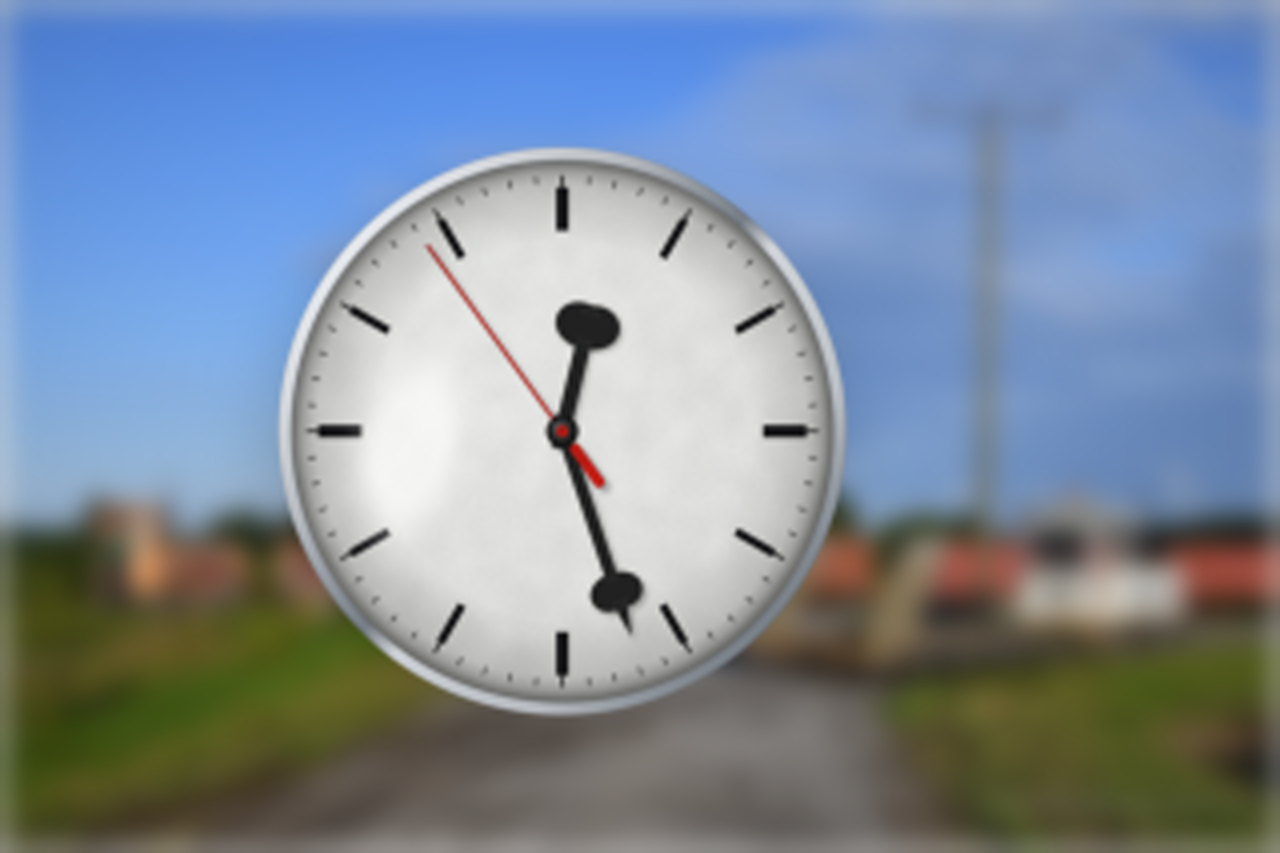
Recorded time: 12:26:54
